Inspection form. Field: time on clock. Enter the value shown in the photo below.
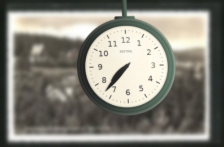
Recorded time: 7:37
